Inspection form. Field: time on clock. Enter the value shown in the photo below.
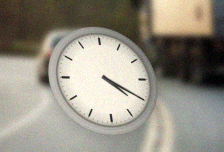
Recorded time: 4:20
